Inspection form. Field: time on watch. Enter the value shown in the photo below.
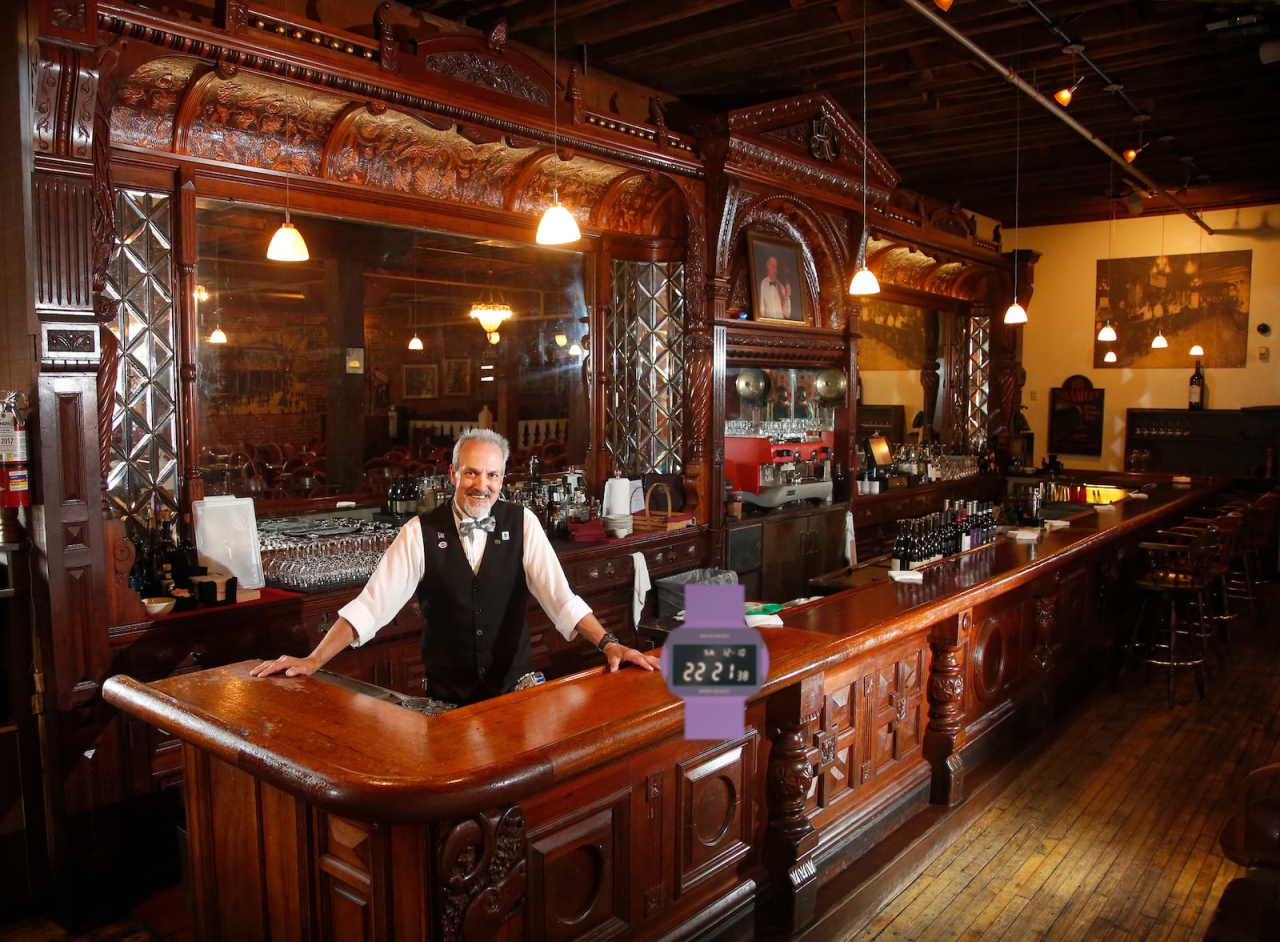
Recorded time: 22:21
